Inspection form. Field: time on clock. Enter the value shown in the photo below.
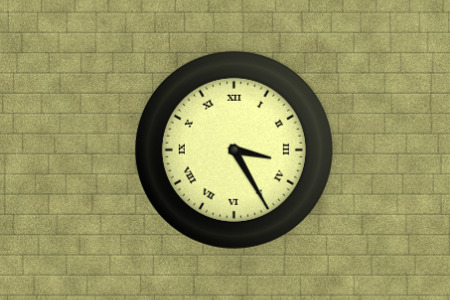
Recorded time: 3:25
